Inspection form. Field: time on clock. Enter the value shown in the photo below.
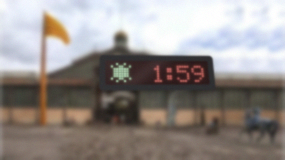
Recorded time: 1:59
